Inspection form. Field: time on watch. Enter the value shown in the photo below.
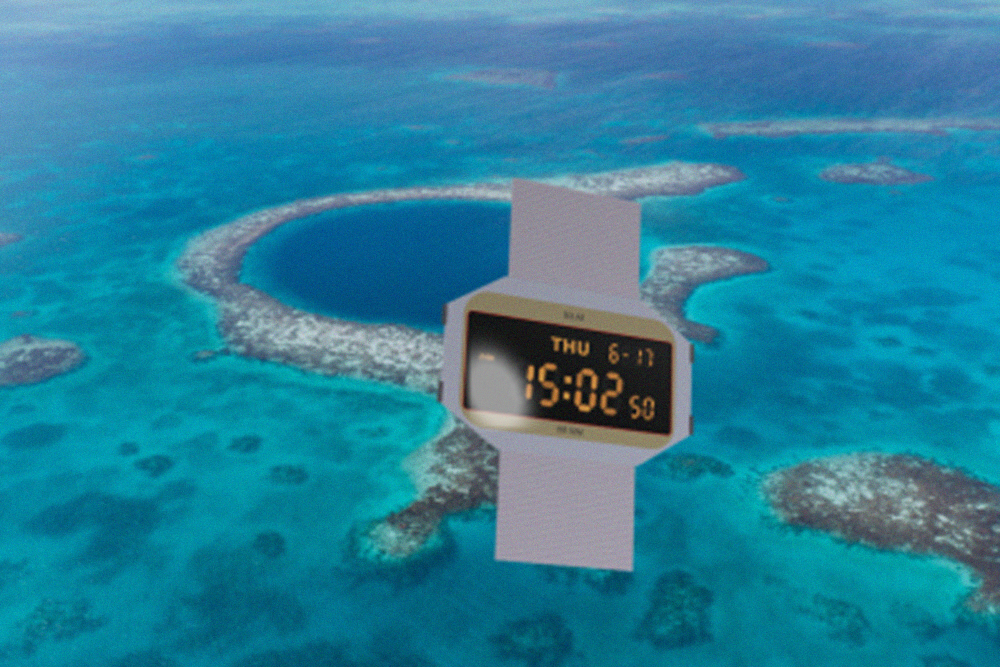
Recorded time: 15:02:50
